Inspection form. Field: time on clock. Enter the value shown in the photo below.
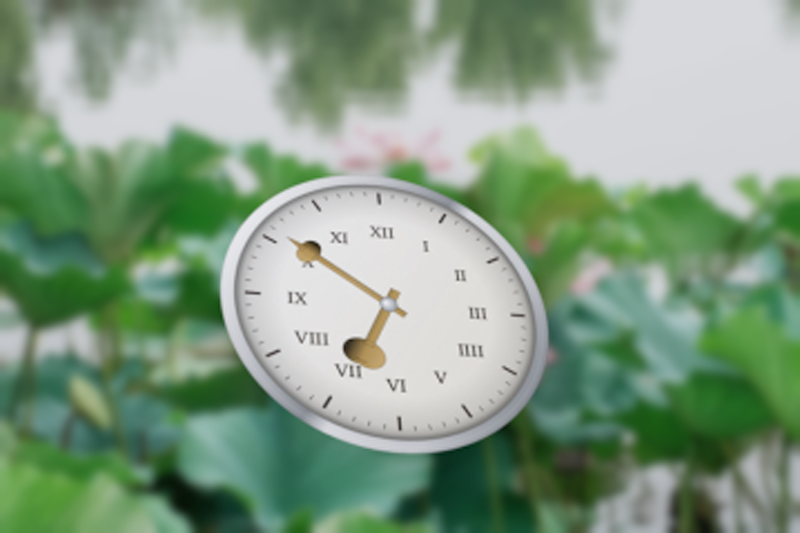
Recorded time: 6:51
